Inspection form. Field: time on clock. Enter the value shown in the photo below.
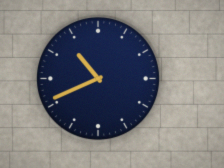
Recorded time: 10:41
